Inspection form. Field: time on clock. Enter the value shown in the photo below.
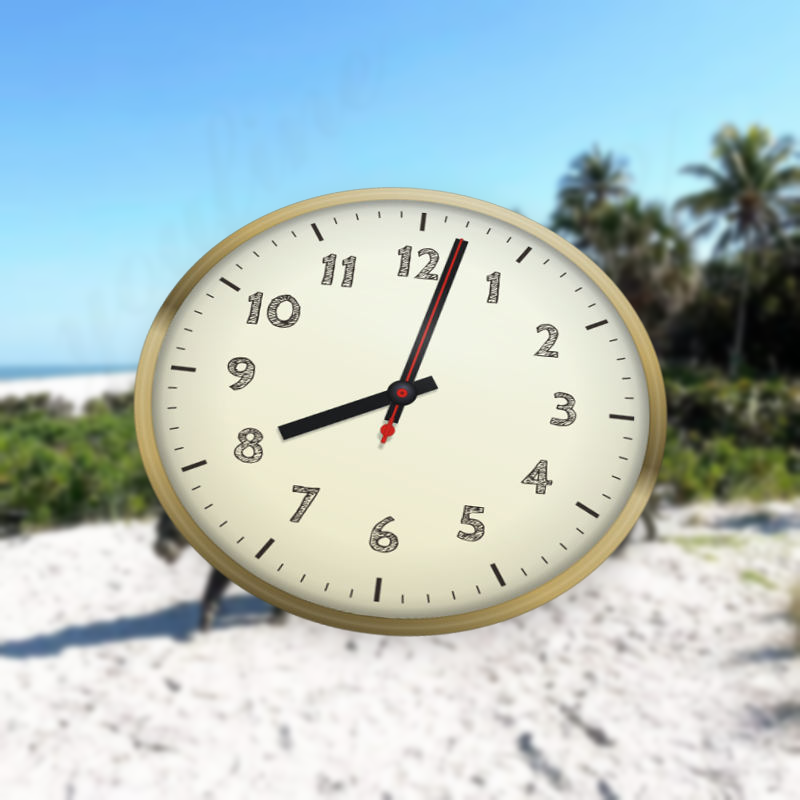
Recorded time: 8:02:02
